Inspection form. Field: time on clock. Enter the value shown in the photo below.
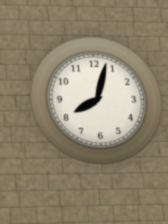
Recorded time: 8:03
